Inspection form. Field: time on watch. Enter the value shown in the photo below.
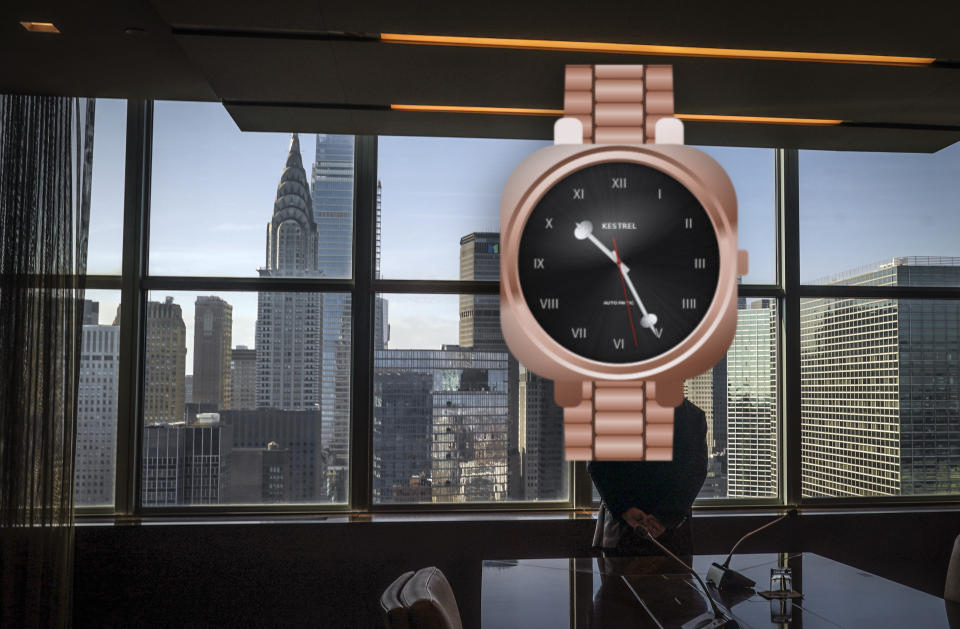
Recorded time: 10:25:28
